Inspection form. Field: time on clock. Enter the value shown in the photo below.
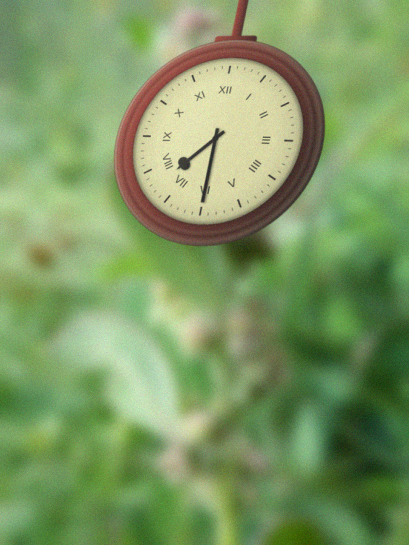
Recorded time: 7:30
